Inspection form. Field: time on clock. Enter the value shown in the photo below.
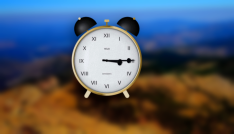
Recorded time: 3:15
